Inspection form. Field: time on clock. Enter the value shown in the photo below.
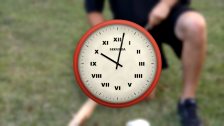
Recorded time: 10:02
